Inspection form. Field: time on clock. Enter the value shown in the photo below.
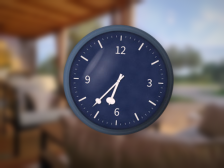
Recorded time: 6:37
